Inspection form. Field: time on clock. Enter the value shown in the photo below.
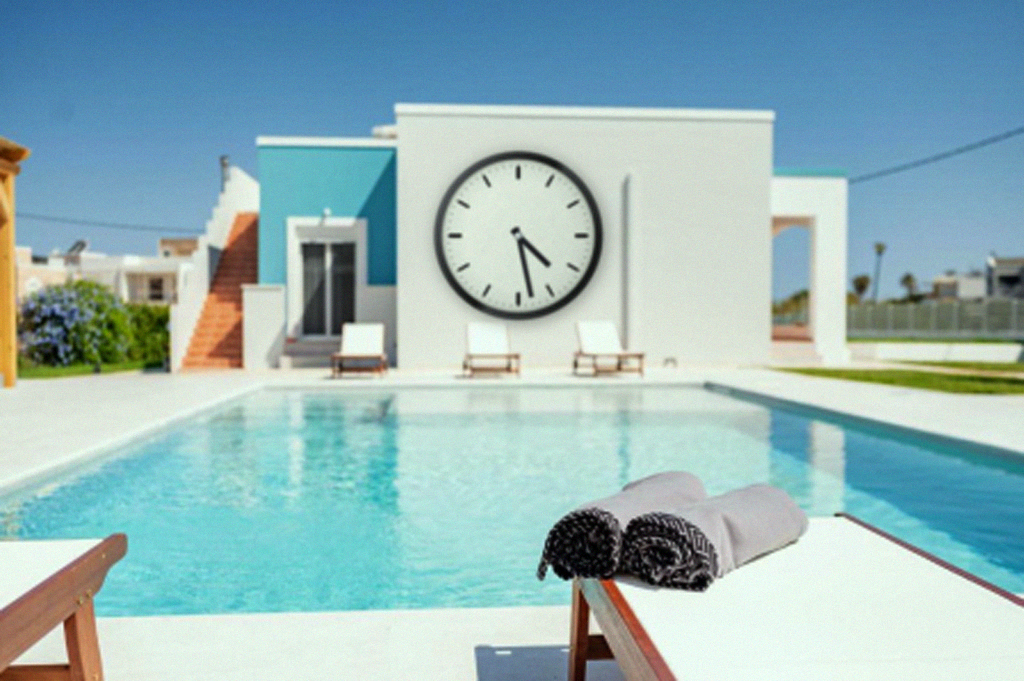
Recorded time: 4:28
